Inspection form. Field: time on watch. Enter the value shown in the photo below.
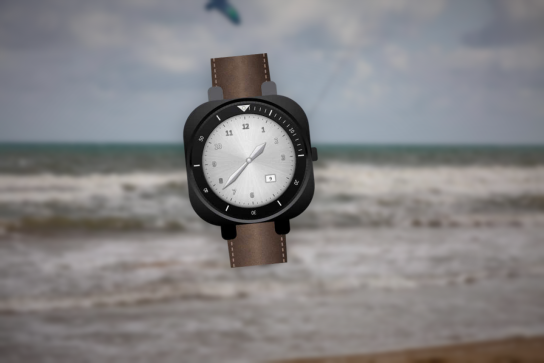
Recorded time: 1:38
